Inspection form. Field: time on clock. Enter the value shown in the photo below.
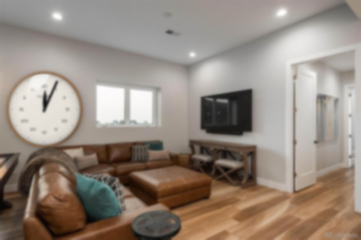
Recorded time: 12:04
